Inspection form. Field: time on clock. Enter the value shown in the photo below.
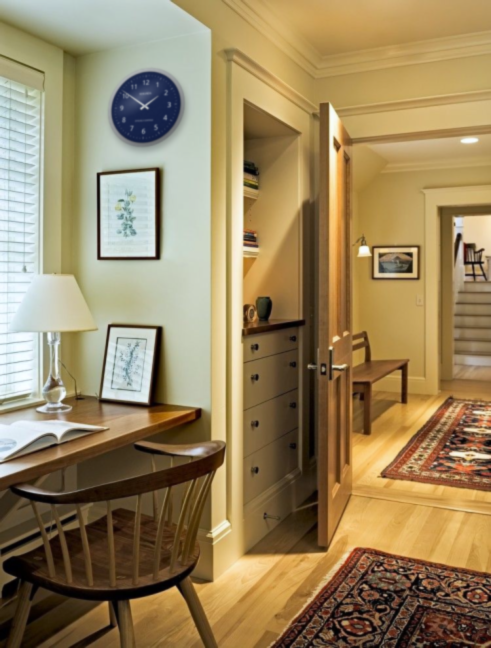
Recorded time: 1:51
